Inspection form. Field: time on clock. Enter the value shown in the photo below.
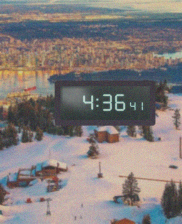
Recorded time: 4:36:41
